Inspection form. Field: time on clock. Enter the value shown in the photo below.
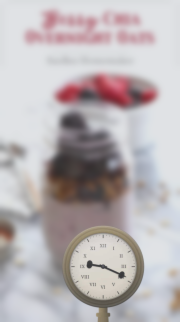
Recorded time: 9:19
